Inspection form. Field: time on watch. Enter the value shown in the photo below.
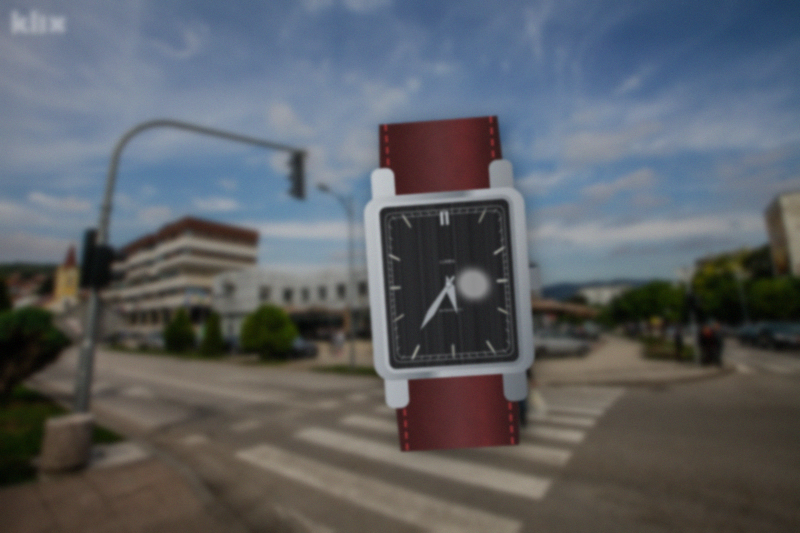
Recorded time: 5:36
